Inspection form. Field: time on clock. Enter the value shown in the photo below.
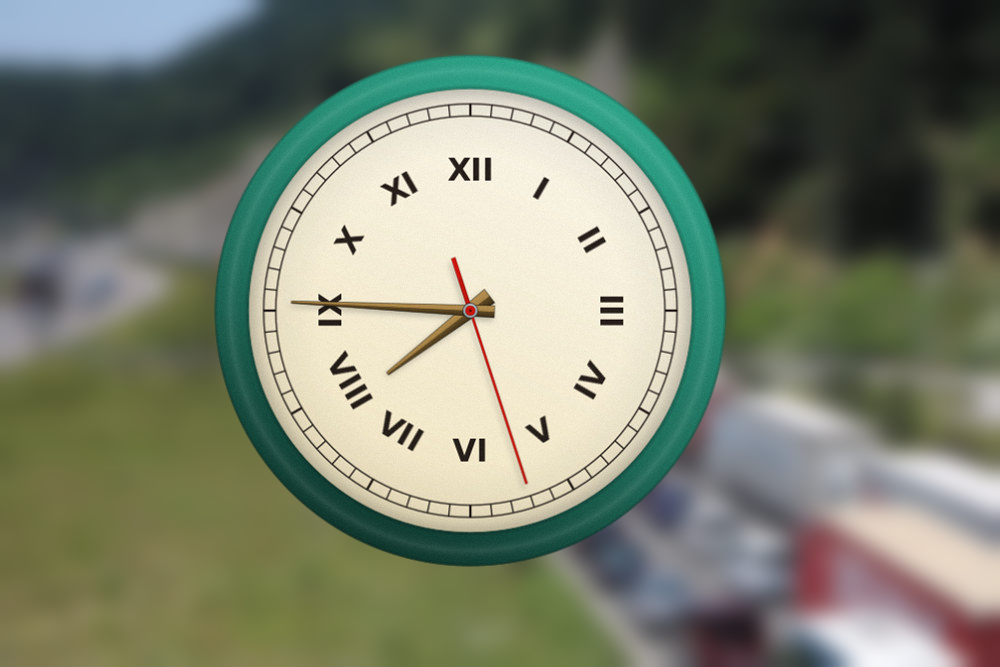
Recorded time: 7:45:27
